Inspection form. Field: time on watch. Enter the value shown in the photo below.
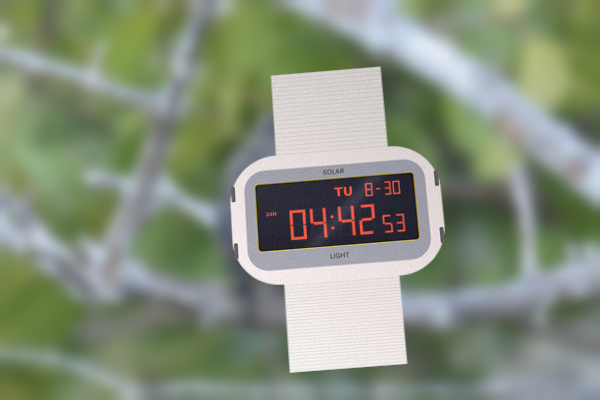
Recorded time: 4:42:53
